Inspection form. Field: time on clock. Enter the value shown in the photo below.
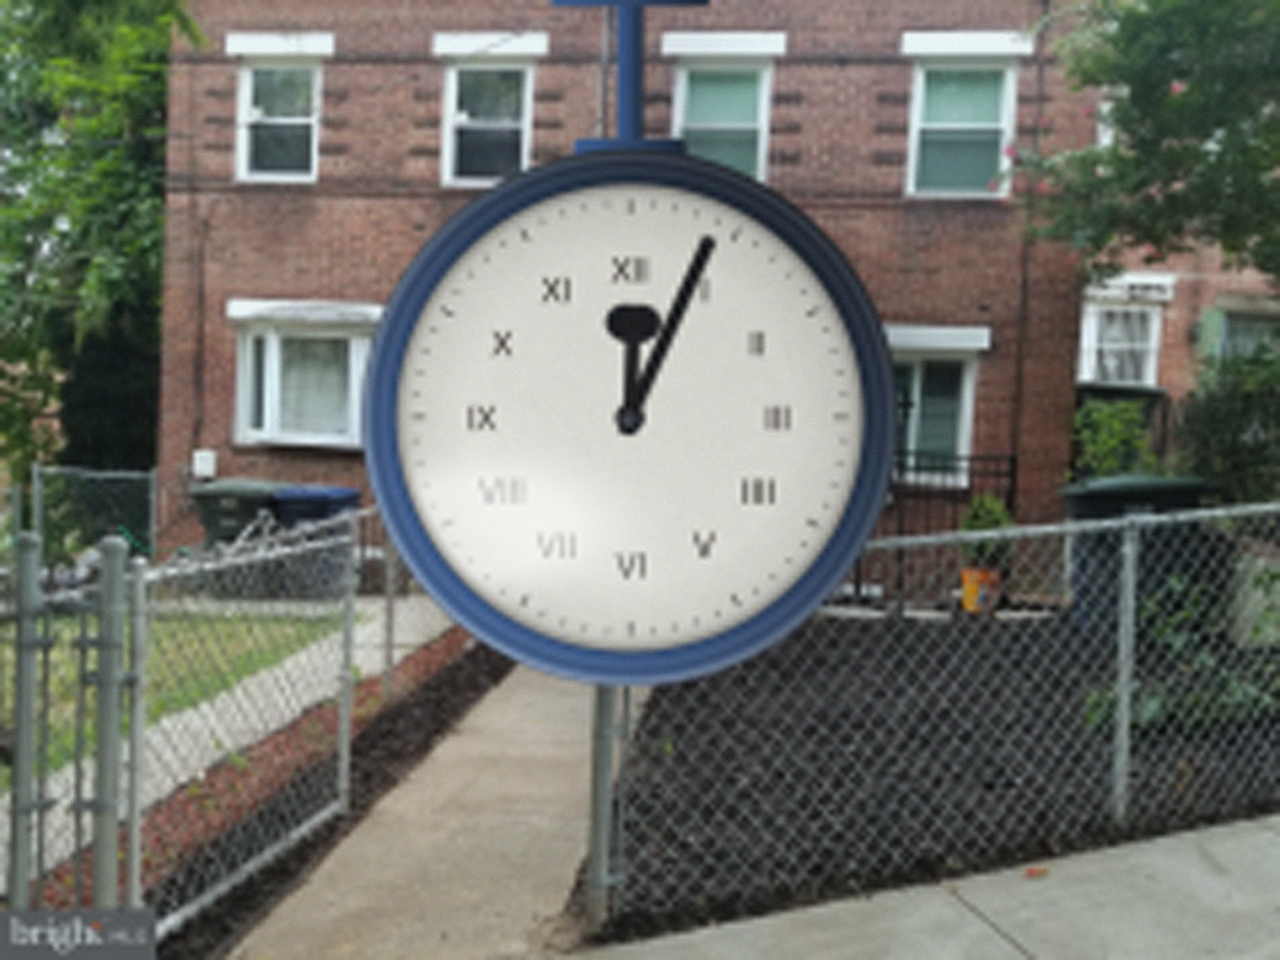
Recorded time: 12:04
